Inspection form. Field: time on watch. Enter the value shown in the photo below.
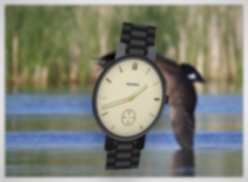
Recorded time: 1:42
